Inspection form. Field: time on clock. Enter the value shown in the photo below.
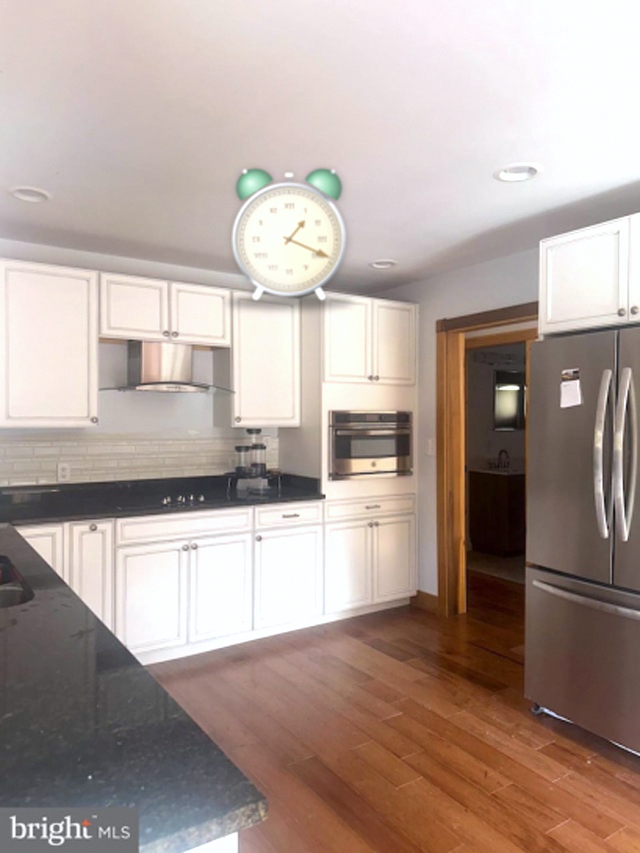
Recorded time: 1:19
